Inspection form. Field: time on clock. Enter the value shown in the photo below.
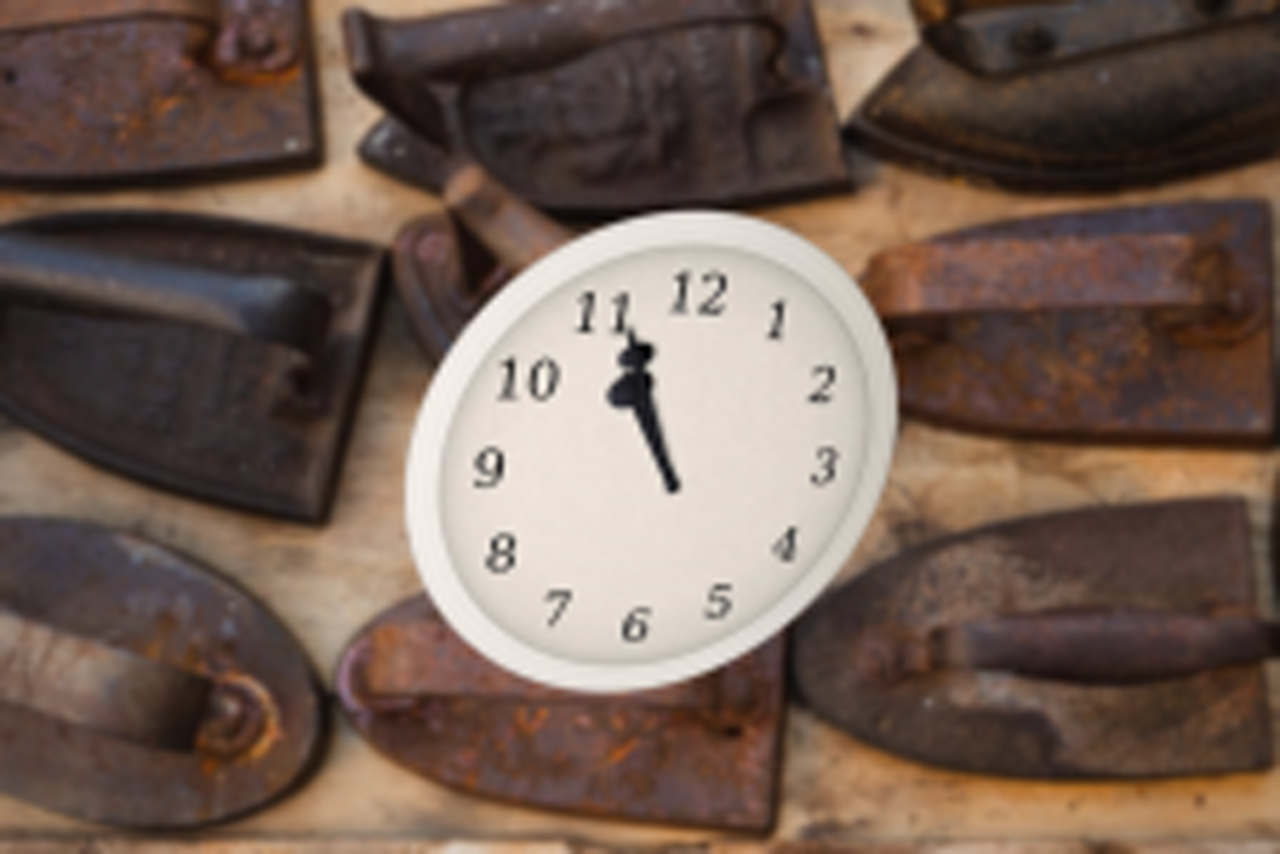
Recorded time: 10:56
